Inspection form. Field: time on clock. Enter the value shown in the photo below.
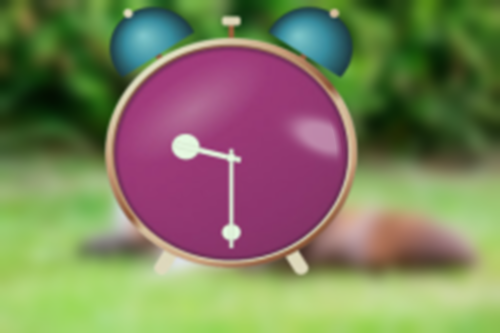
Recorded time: 9:30
